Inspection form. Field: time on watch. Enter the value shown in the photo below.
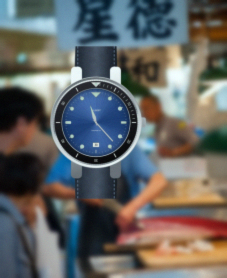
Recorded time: 11:23
